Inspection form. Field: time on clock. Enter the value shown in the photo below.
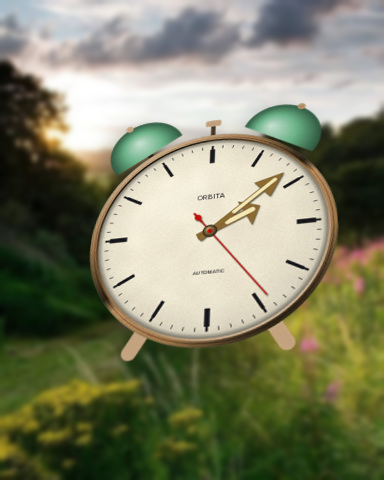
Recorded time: 2:08:24
